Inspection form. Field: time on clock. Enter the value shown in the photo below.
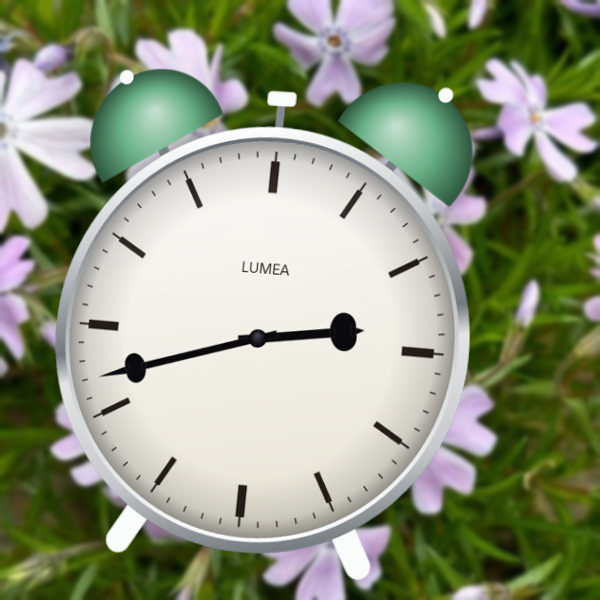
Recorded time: 2:42
